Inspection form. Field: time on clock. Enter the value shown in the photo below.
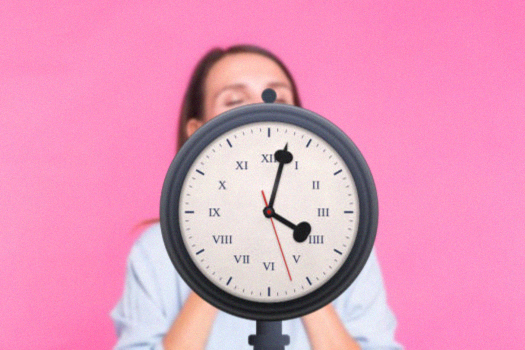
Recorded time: 4:02:27
